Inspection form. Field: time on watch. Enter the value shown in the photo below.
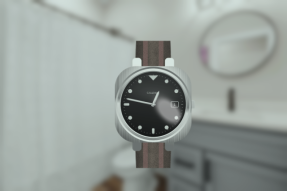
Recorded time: 12:47
